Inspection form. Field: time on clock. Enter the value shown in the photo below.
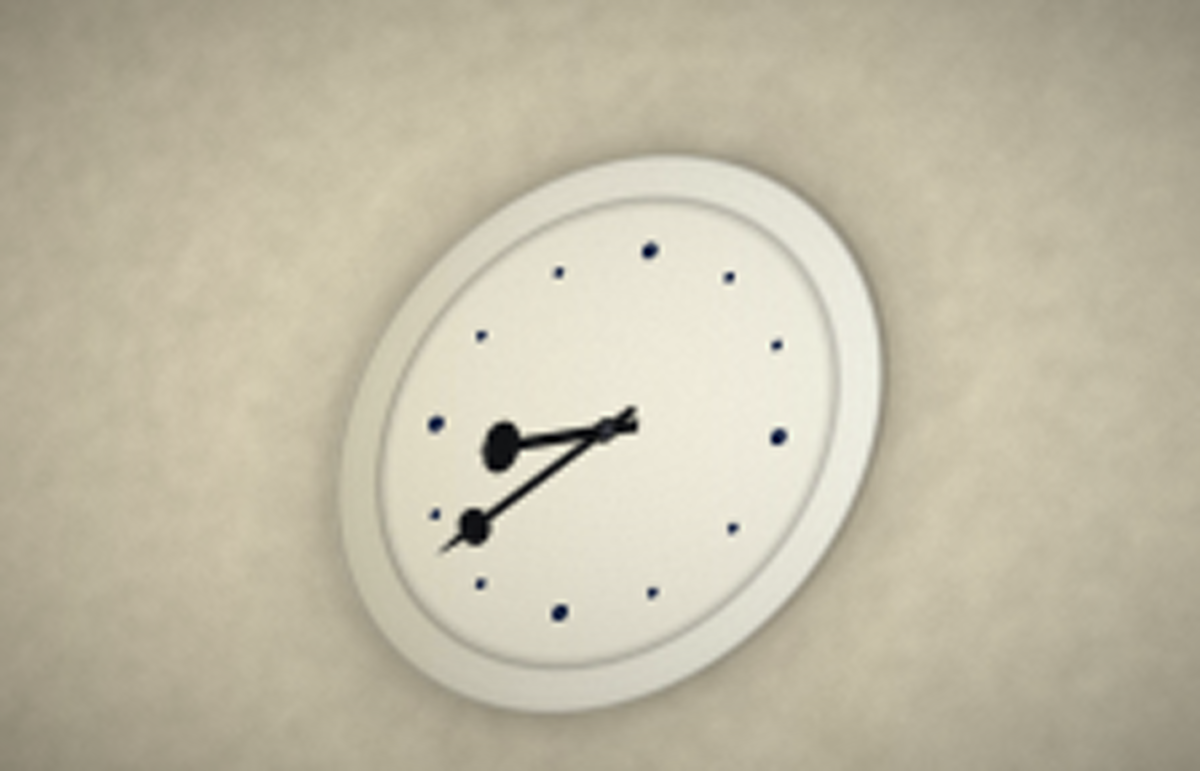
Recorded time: 8:38
